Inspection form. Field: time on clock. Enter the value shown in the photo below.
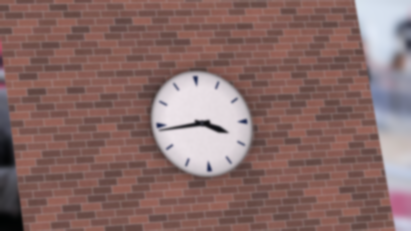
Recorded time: 3:44
